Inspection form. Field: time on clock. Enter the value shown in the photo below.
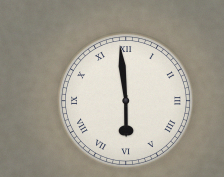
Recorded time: 5:59
